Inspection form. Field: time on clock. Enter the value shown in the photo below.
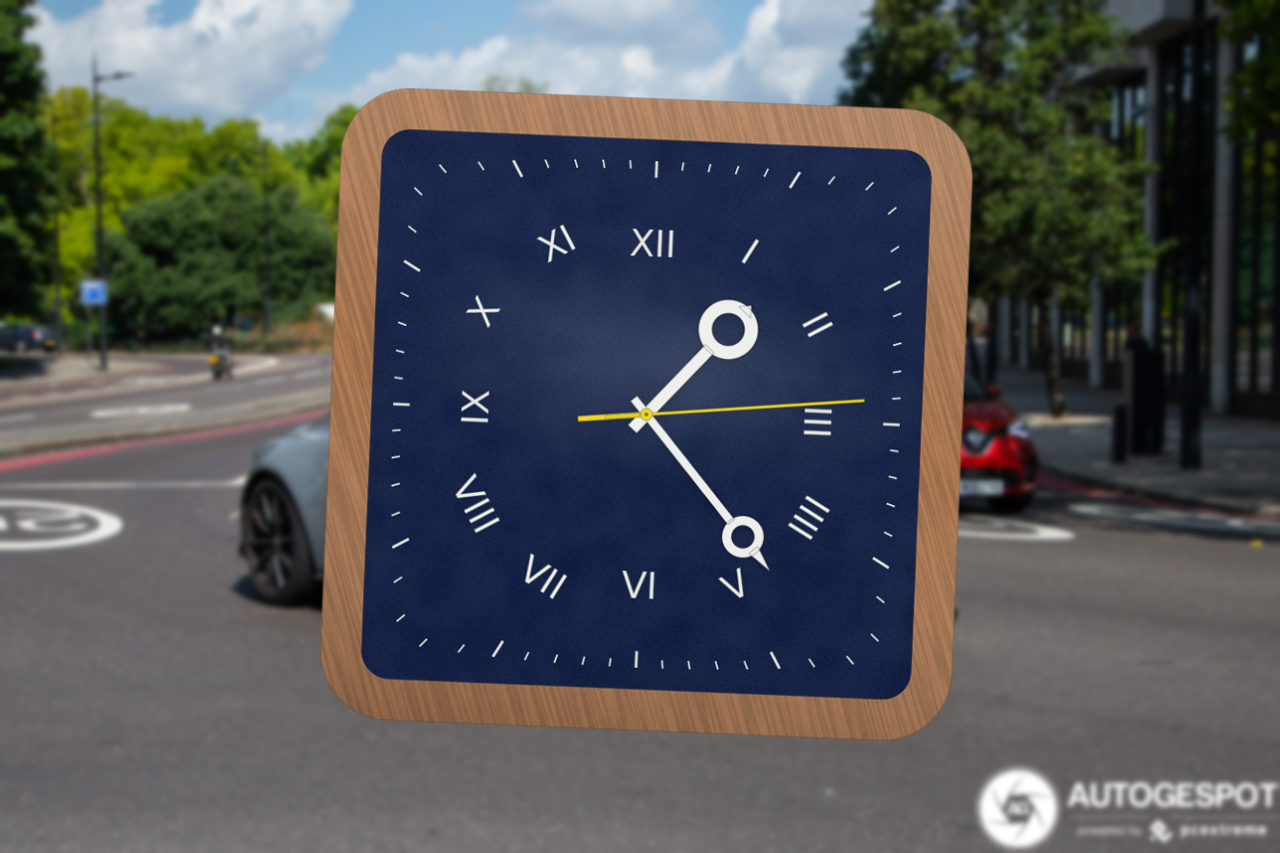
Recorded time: 1:23:14
